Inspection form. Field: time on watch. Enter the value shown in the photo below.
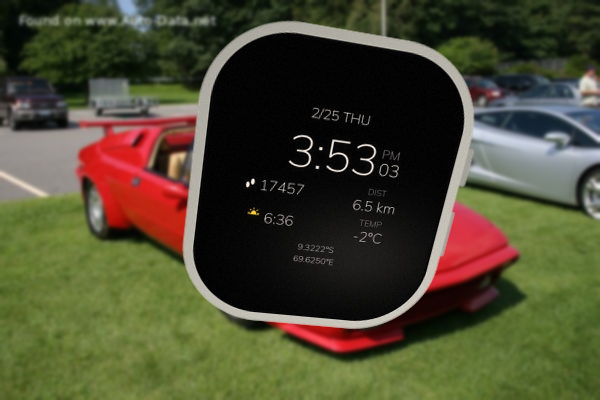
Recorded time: 3:53:03
